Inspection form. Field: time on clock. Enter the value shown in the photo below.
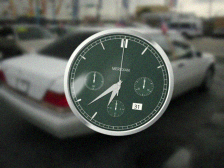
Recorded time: 6:38
